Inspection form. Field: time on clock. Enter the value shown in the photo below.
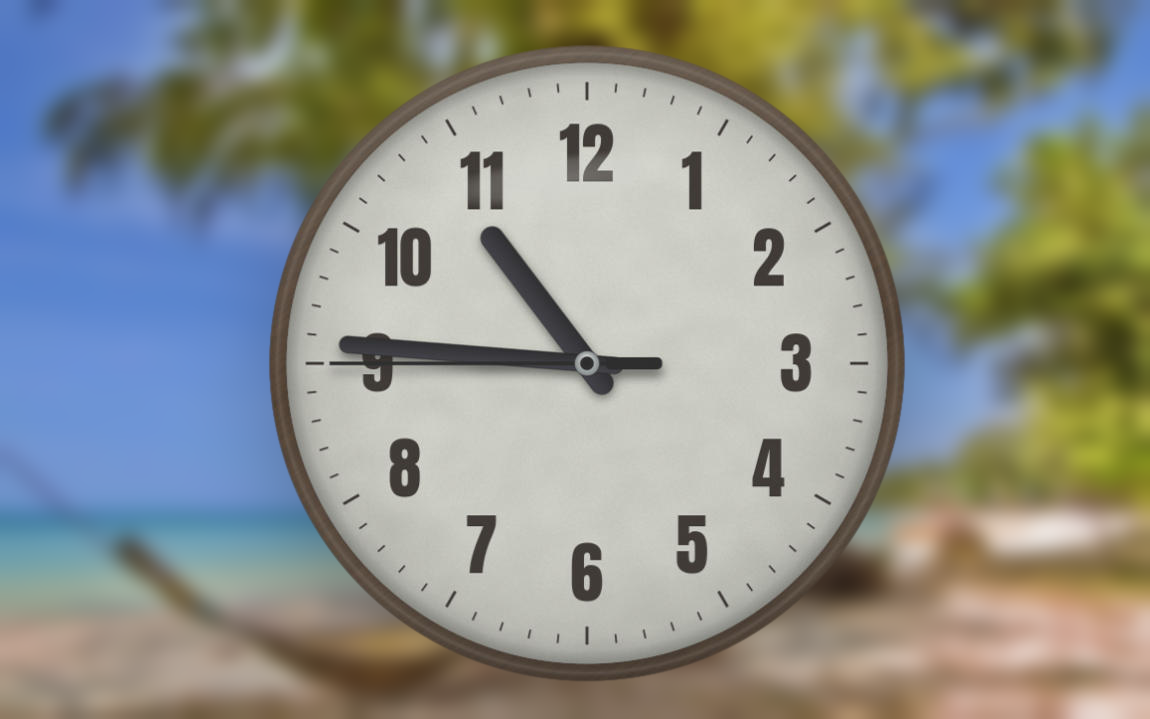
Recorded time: 10:45:45
